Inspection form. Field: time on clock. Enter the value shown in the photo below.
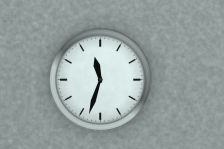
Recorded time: 11:33
